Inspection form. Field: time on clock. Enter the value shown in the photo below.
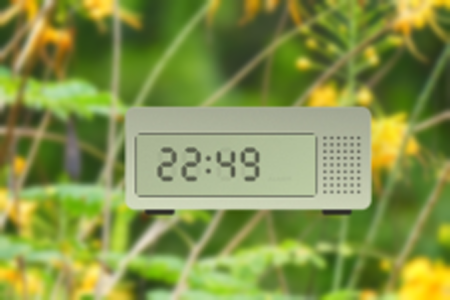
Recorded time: 22:49
